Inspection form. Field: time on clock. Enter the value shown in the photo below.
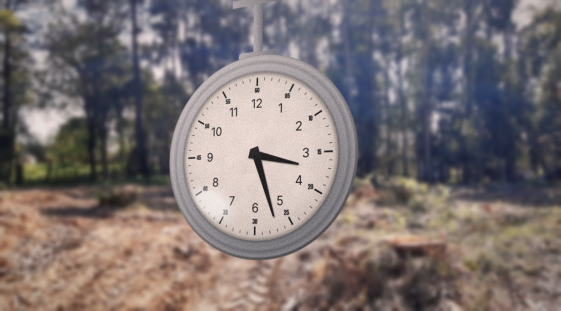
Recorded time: 3:27
